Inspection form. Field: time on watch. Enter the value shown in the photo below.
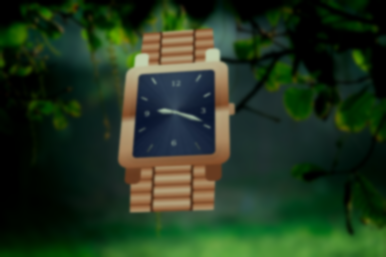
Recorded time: 9:19
